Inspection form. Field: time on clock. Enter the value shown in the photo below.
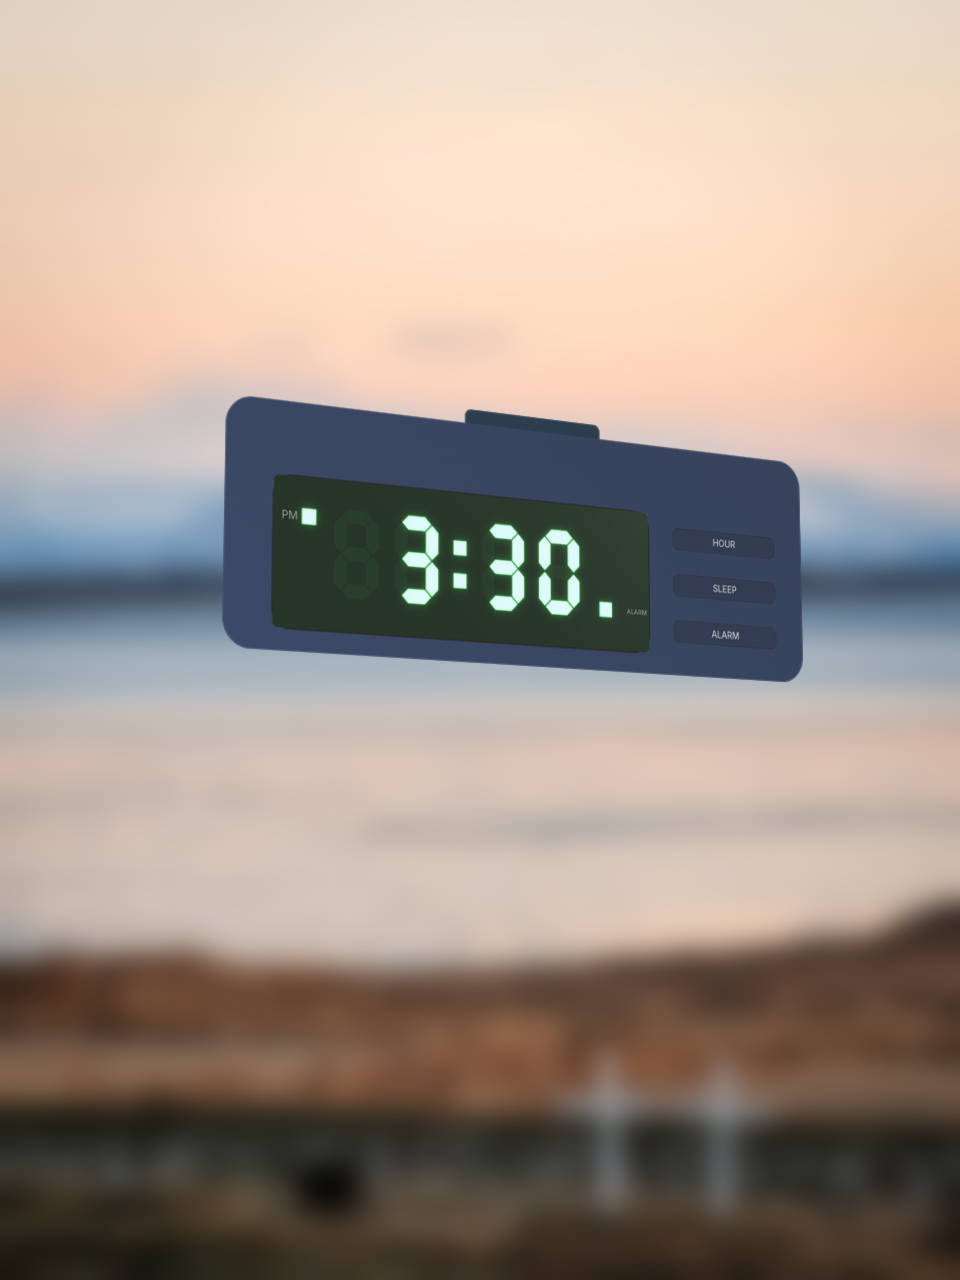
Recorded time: 3:30
